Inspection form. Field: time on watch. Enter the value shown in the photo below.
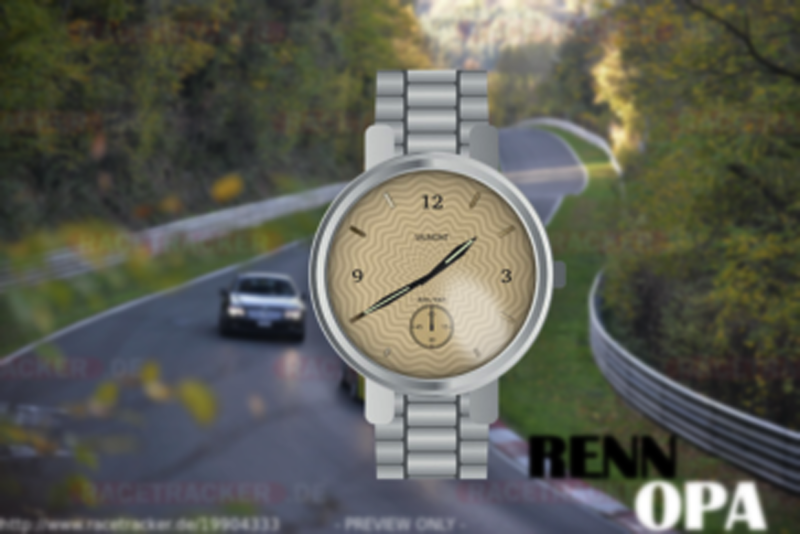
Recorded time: 1:40
